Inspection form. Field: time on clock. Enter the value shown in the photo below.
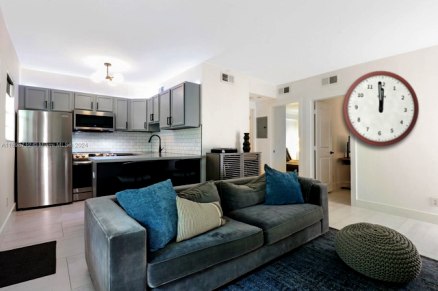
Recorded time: 11:59
